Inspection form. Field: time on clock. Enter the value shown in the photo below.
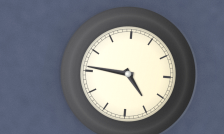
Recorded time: 4:46
